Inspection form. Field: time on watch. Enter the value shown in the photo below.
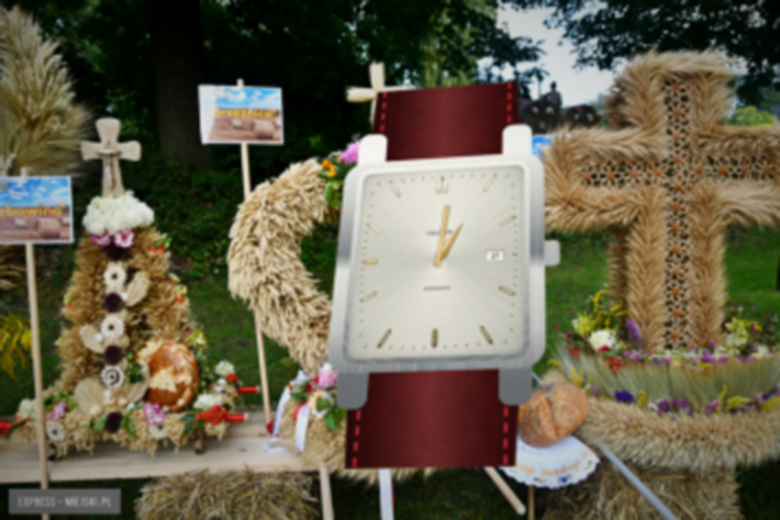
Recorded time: 1:01
